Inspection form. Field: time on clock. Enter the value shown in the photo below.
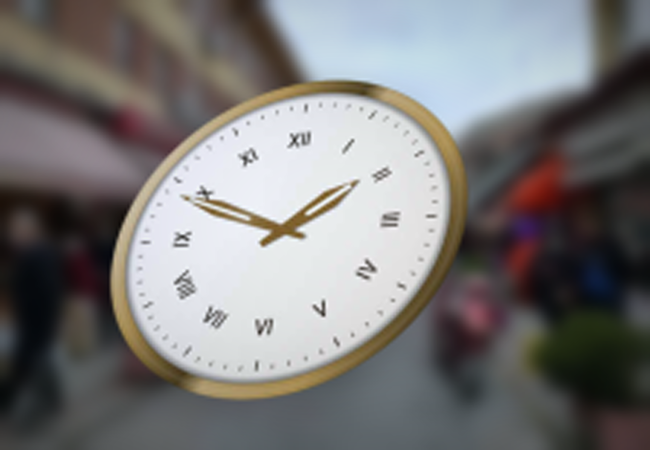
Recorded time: 1:49
